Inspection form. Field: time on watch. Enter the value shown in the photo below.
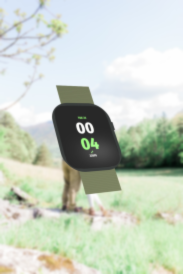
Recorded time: 0:04
